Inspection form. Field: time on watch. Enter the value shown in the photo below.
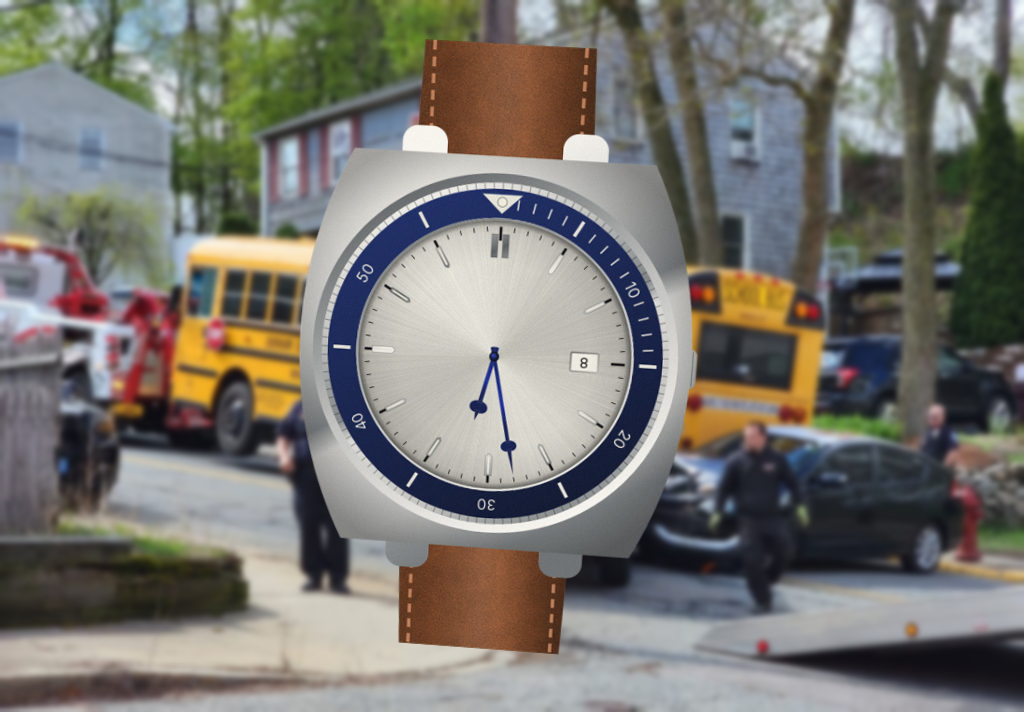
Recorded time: 6:28
